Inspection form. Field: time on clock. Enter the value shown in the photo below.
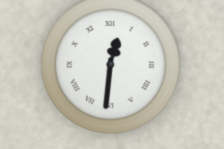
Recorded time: 12:31
